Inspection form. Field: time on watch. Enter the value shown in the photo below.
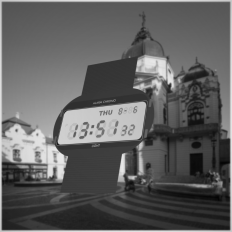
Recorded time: 13:51:32
